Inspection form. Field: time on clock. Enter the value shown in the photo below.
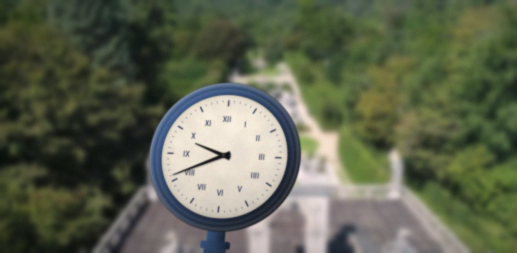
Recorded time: 9:41
